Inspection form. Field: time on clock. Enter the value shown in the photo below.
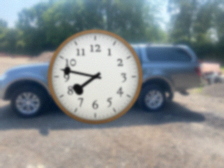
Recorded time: 7:47
